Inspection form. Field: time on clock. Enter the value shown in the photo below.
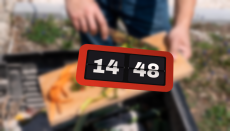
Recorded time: 14:48
